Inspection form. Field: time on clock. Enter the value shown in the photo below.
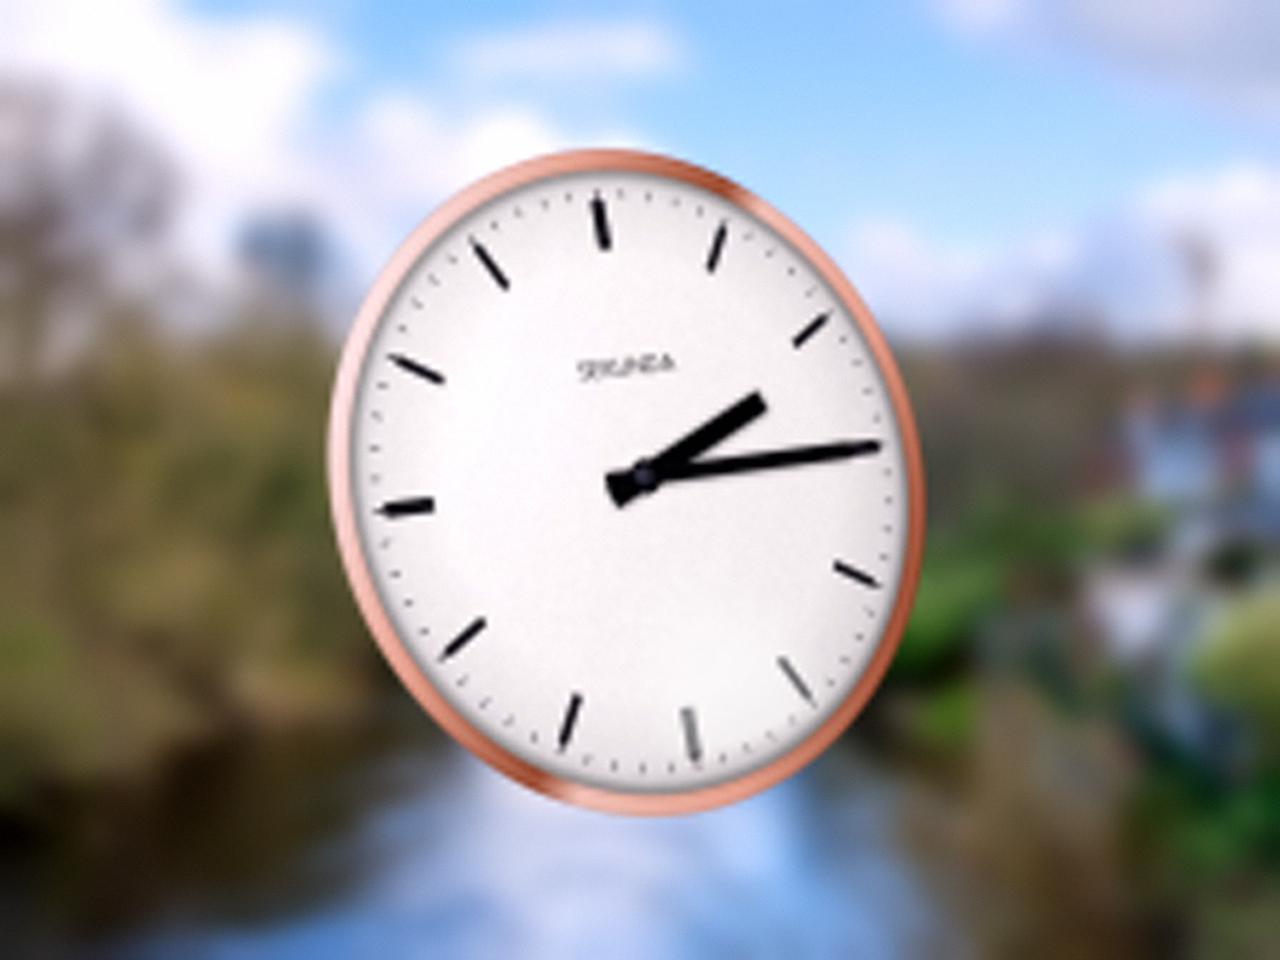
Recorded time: 2:15
